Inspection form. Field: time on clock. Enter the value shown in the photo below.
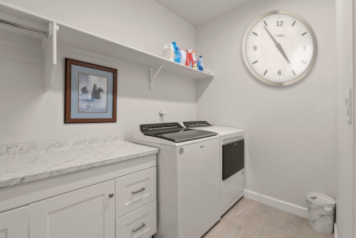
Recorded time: 4:54
